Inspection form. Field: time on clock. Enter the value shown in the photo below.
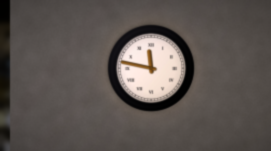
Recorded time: 11:47
